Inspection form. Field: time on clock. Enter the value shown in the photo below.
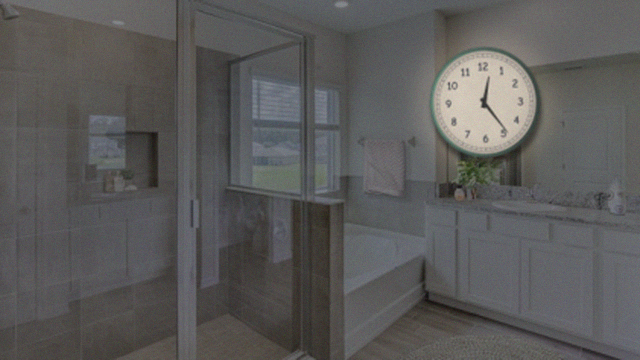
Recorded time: 12:24
